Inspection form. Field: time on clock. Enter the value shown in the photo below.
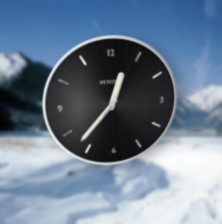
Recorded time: 12:37
